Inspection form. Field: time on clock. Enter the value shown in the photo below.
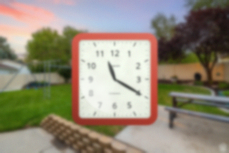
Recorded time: 11:20
